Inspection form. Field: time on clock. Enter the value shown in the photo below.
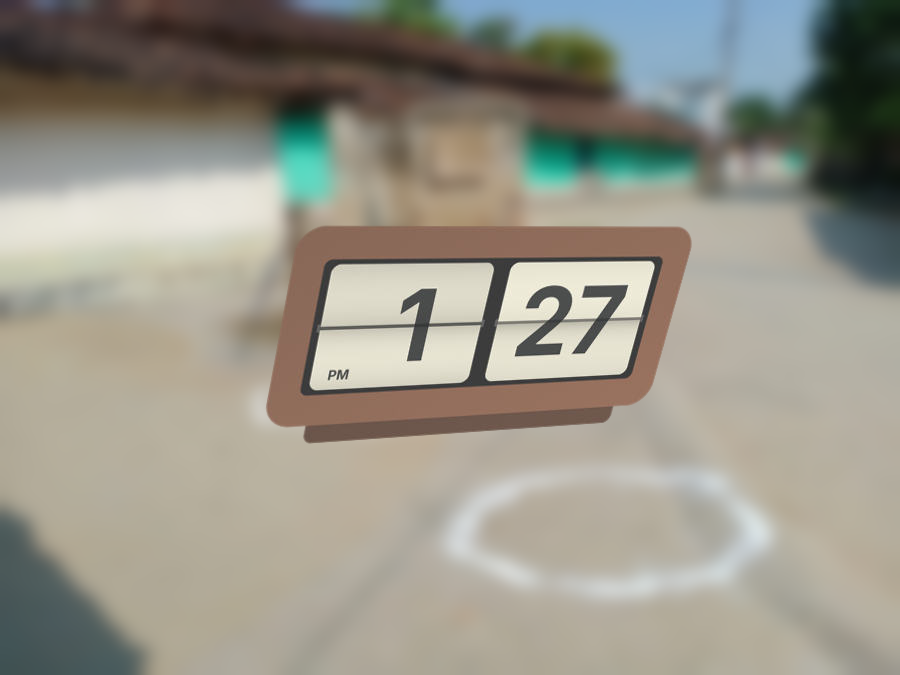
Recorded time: 1:27
